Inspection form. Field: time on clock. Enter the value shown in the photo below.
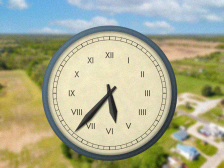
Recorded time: 5:37
